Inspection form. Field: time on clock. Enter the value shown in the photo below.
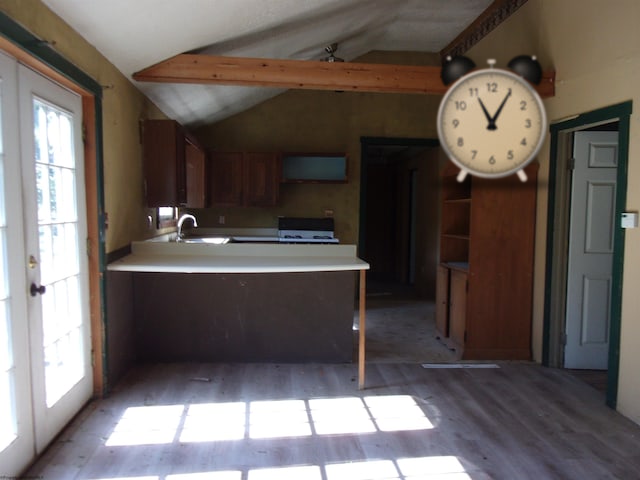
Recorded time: 11:05
